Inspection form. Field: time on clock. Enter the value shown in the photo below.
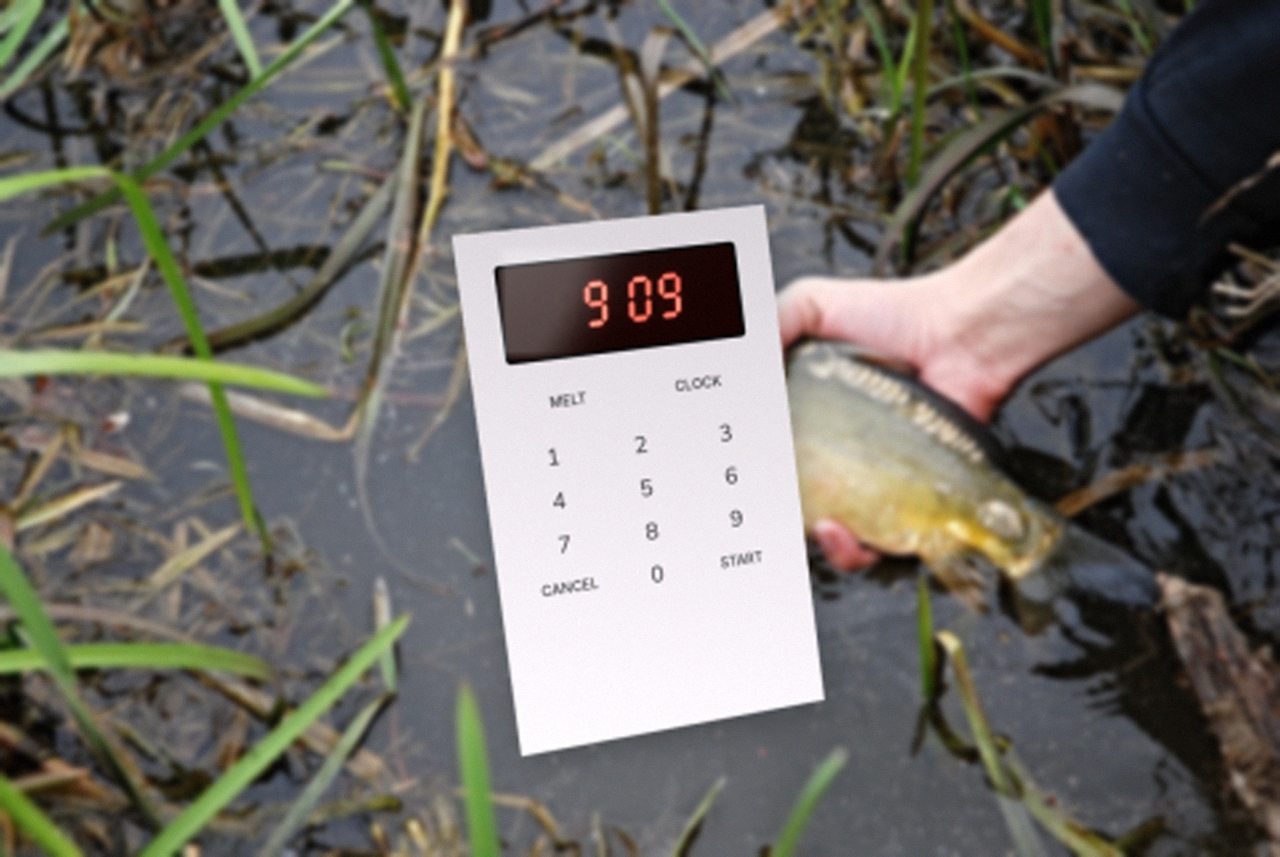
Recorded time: 9:09
